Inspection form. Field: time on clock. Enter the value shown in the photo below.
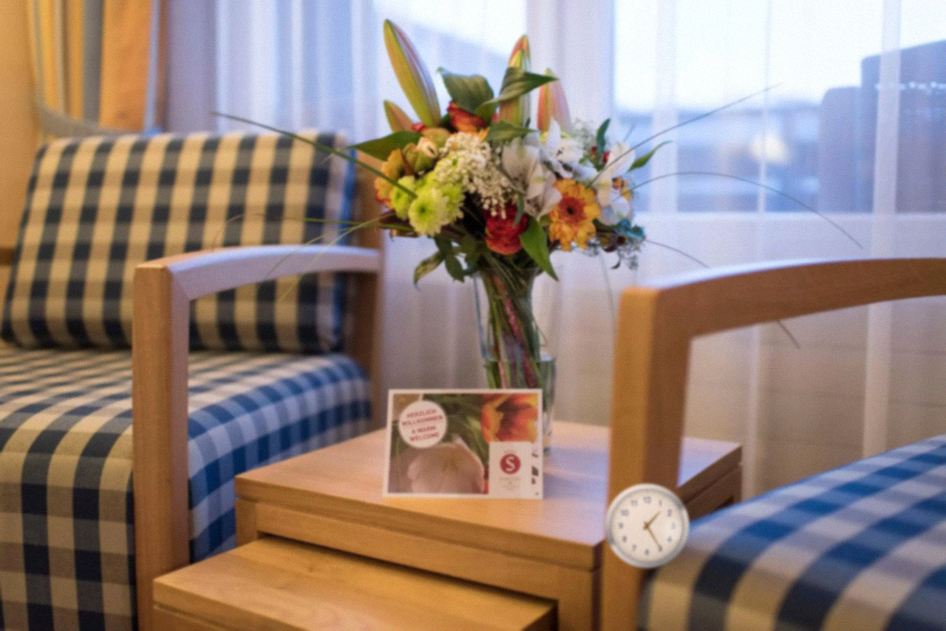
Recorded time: 1:25
